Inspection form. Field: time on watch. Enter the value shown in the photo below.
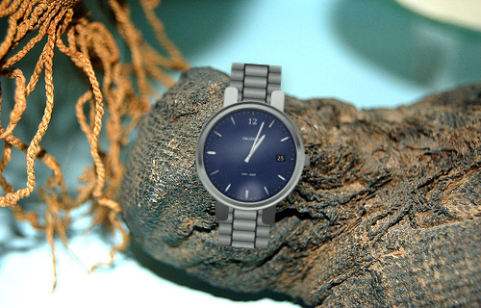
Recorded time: 1:03
